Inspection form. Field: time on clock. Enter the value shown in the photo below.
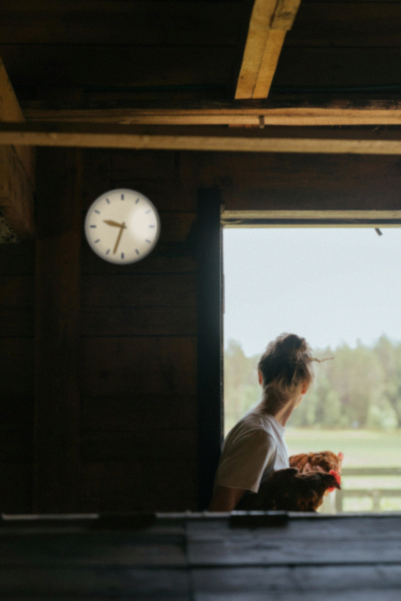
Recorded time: 9:33
